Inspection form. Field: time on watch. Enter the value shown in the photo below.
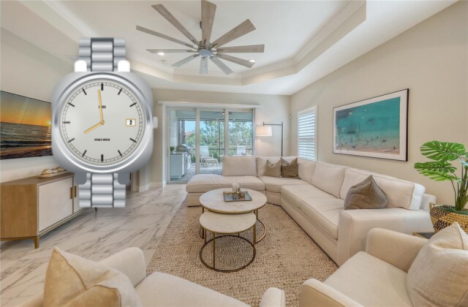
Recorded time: 7:59
